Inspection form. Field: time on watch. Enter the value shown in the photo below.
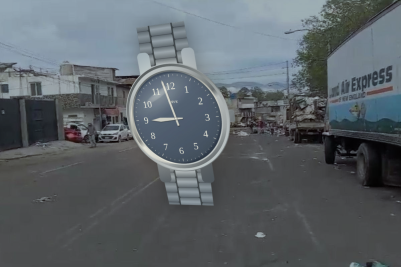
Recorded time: 8:58
